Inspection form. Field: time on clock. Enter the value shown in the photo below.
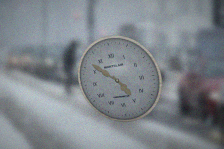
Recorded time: 4:52
